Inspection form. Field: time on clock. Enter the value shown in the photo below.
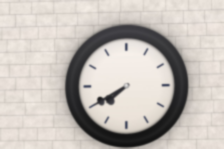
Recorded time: 7:40
